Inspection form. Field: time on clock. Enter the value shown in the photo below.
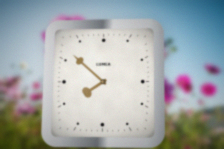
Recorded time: 7:52
